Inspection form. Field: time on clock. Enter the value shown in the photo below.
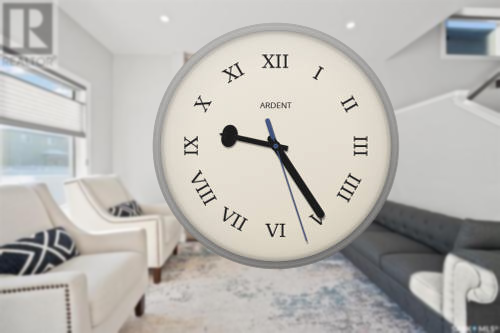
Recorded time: 9:24:27
